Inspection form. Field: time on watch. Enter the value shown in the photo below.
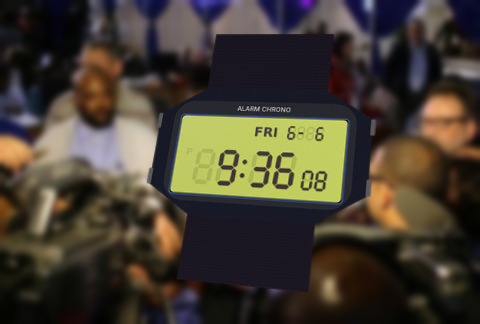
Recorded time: 9:36:08
